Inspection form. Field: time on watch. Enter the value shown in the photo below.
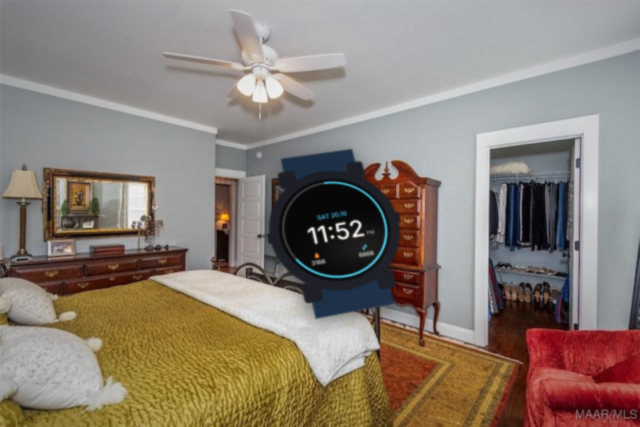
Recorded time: 11:52
